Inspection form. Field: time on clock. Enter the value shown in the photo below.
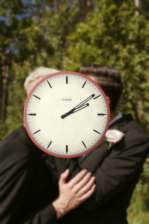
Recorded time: 2:09
